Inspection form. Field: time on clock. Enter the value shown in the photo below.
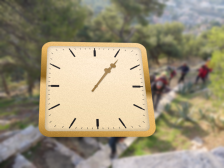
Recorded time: 1:06
